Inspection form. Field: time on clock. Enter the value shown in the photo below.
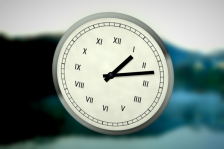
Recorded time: 1:12
